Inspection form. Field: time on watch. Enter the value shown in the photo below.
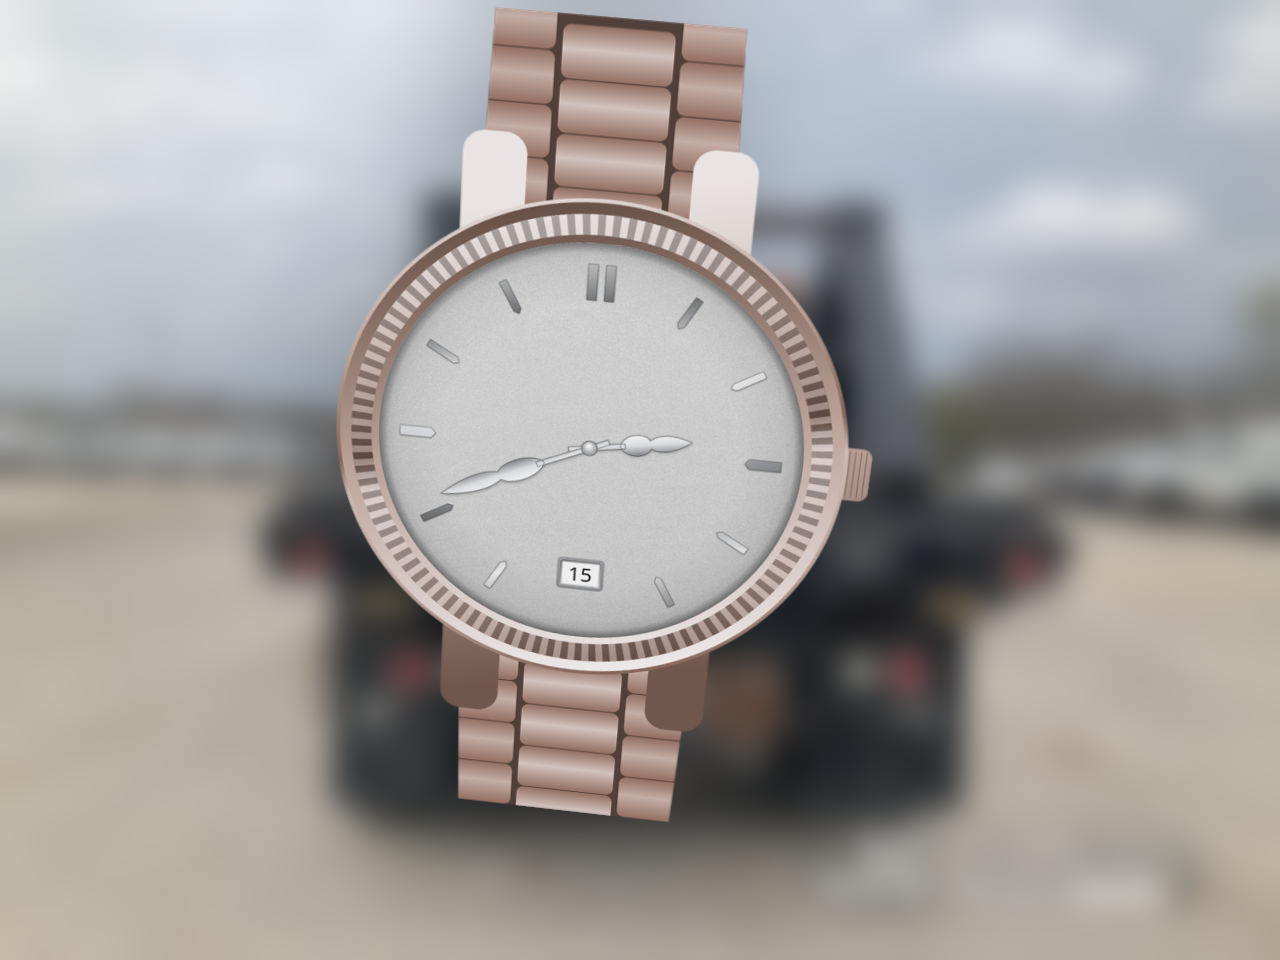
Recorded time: 2:41
